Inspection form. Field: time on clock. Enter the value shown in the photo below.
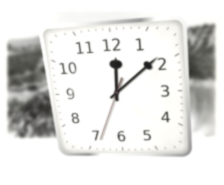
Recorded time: 12:08:34
